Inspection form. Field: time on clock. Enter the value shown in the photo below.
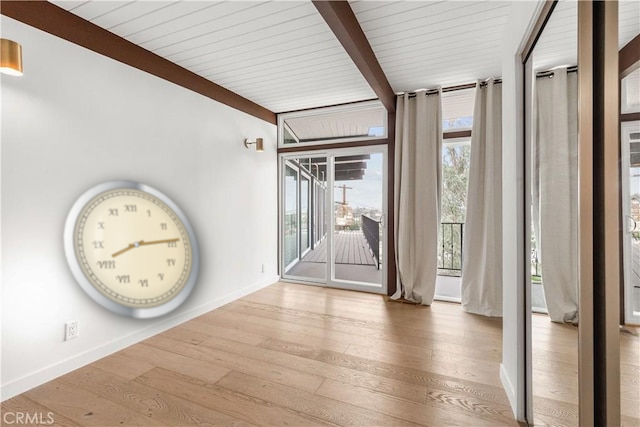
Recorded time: 8:14
